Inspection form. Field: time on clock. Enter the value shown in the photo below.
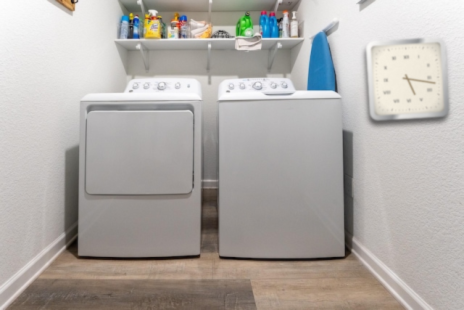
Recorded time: 5:17
